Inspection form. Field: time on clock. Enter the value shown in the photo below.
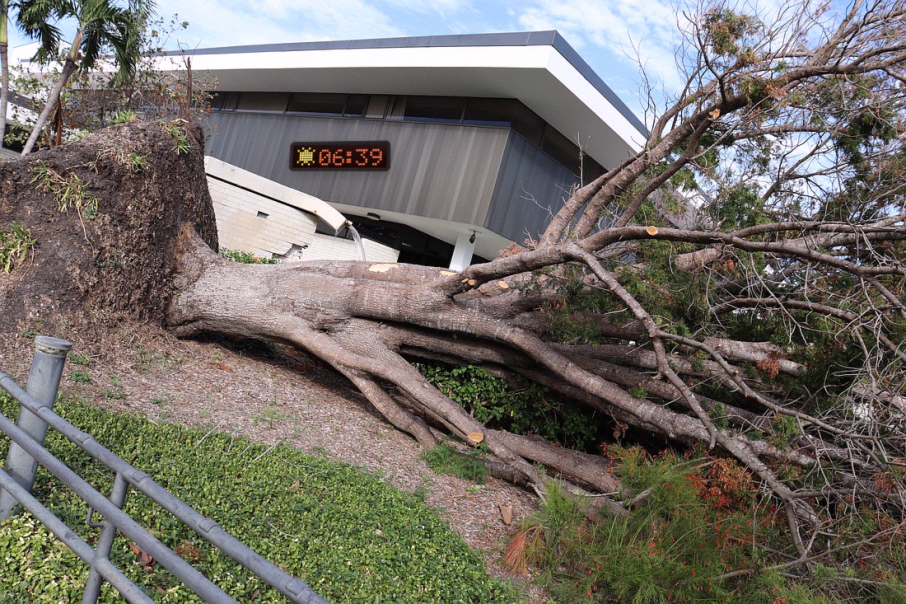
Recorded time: 6:39
